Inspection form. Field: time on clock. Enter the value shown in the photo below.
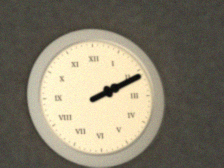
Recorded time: 2:11
